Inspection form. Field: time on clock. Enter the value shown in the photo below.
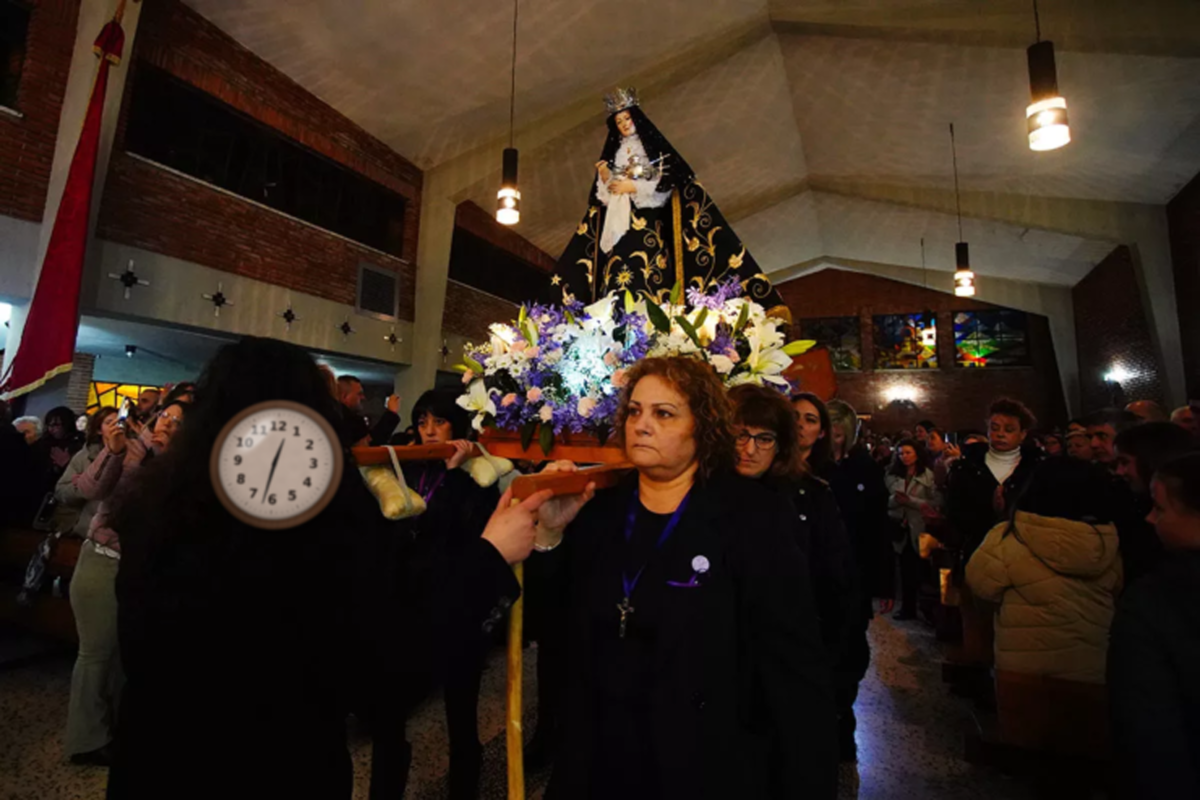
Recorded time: 12:32
